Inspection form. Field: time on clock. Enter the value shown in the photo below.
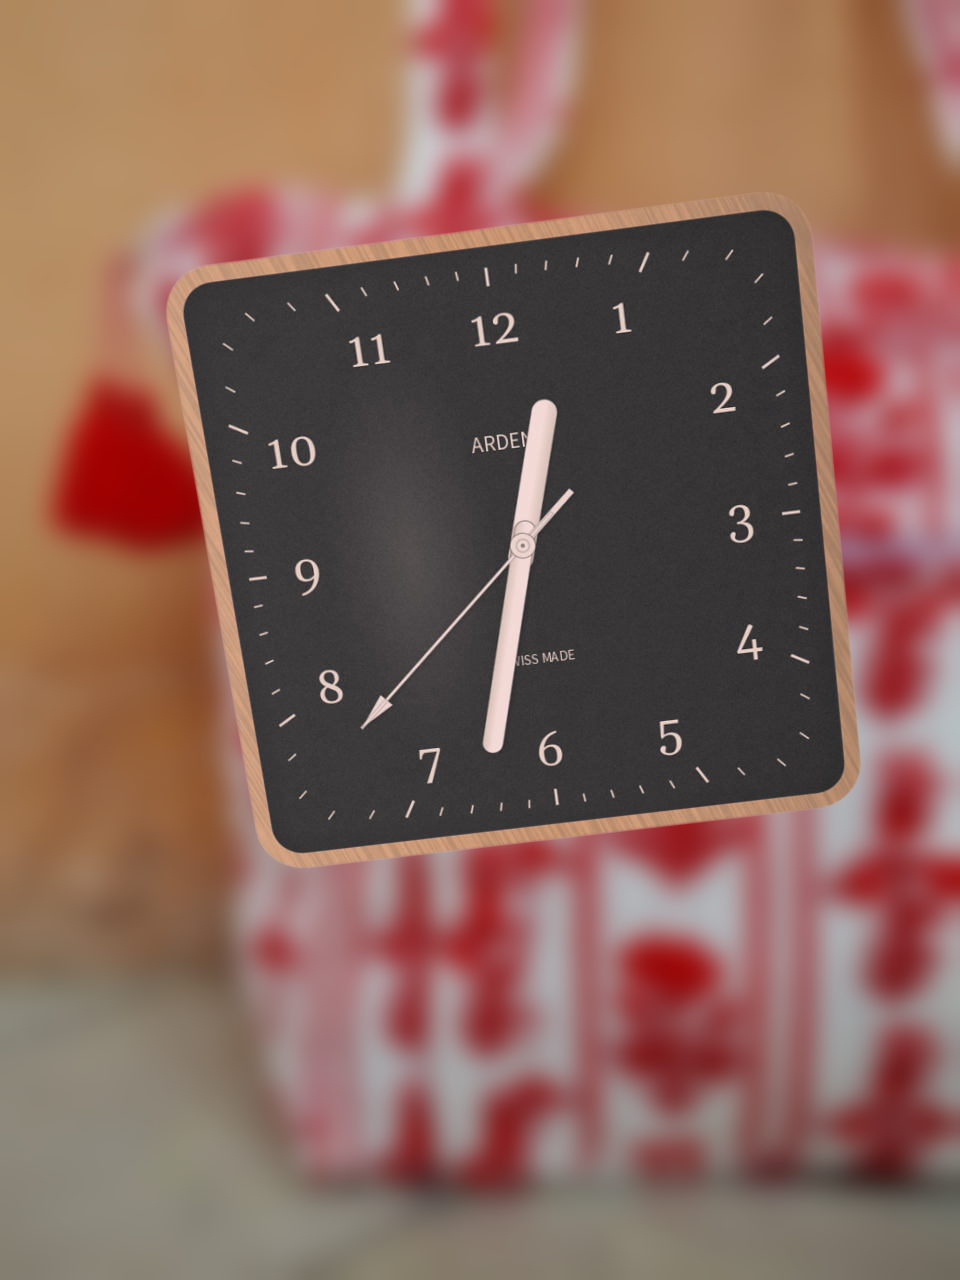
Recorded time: 12:32:38
